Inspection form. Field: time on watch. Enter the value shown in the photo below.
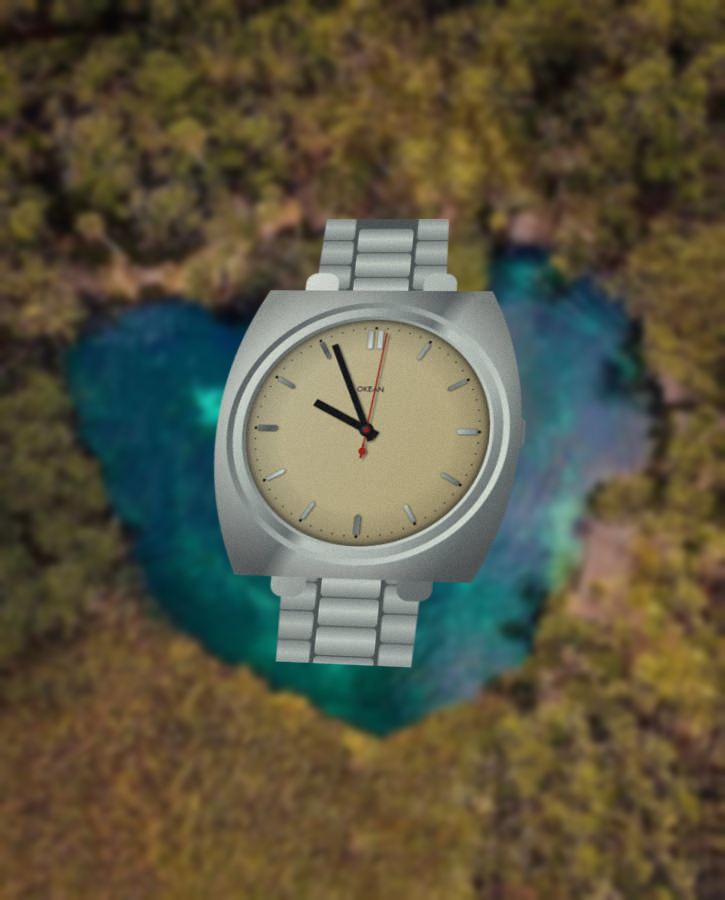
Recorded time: 9:56:01
